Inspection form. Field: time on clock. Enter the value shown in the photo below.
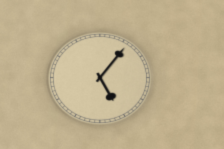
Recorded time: 5:06
